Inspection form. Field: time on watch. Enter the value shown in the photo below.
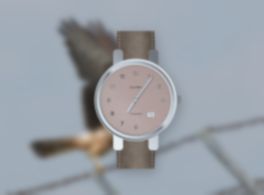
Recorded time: 7:06
